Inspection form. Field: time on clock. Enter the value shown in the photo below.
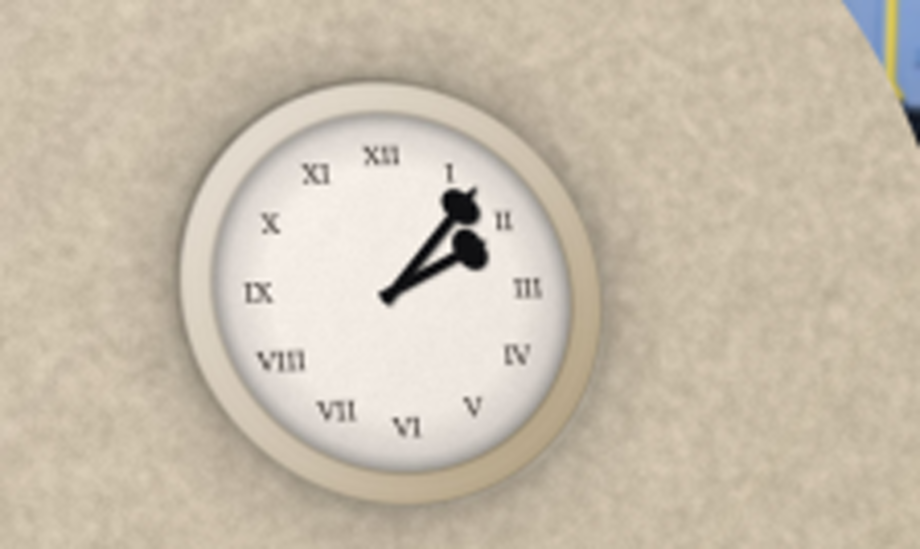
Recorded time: 2:07
